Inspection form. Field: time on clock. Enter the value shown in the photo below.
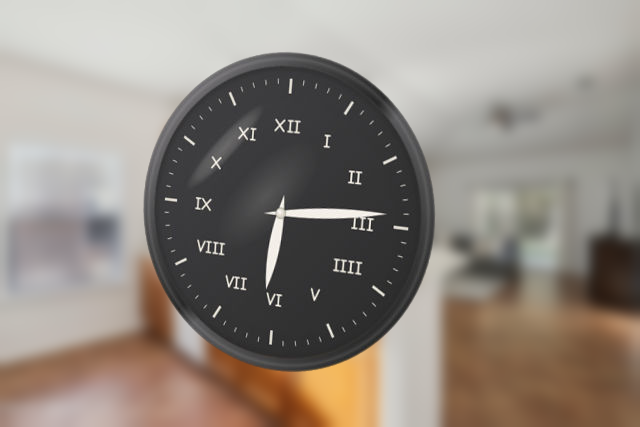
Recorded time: 6:14
